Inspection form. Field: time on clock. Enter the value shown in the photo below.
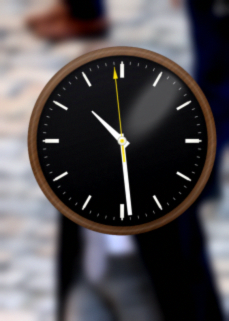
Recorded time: 10:28:59
